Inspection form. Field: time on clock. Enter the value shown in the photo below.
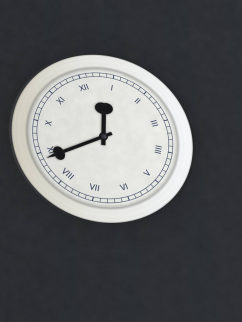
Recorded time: 12:44
